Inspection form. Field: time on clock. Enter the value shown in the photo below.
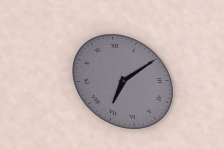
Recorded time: 7:10
